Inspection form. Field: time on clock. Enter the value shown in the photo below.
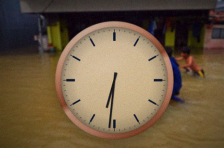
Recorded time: 6:31
